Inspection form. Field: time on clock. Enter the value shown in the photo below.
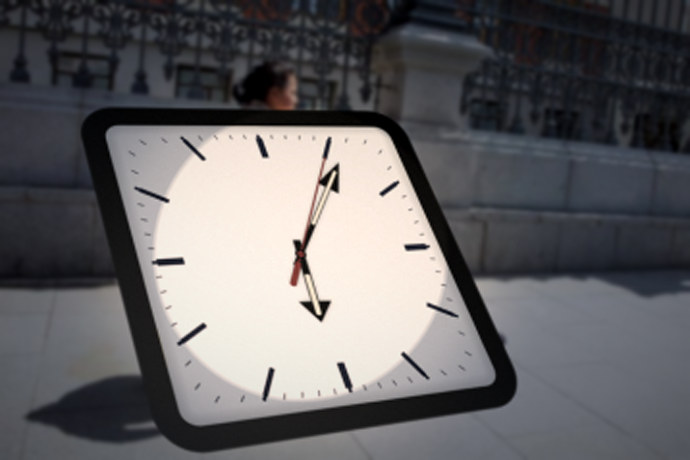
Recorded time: 6:06:05
